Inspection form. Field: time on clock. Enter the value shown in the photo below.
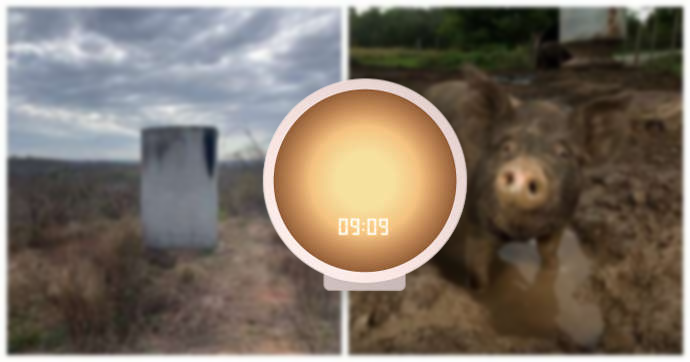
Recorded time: 9:09
